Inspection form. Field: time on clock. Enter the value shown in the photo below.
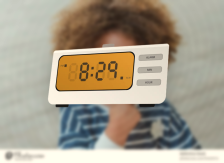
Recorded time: 8:29
